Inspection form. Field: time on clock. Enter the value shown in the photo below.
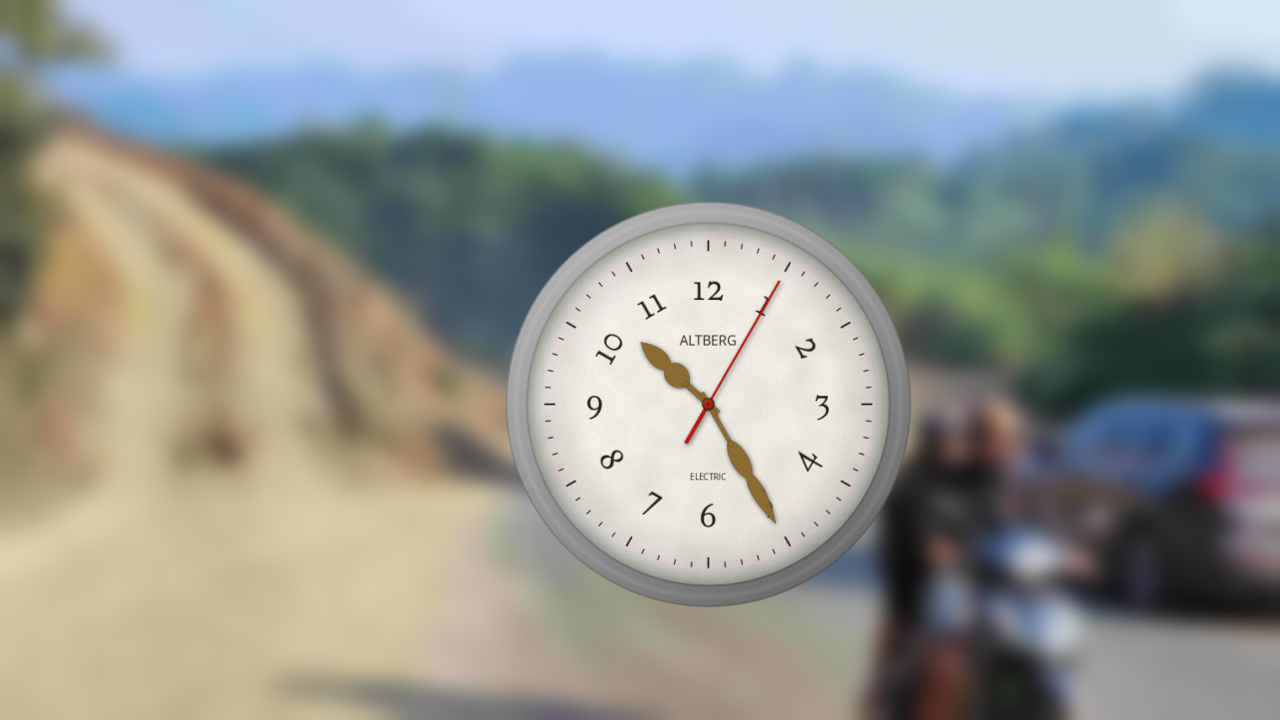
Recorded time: 10:25:05
